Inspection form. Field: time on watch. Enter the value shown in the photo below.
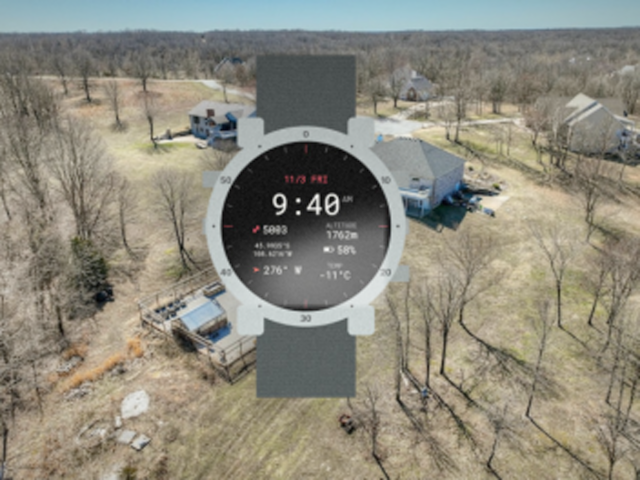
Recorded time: 9:40
